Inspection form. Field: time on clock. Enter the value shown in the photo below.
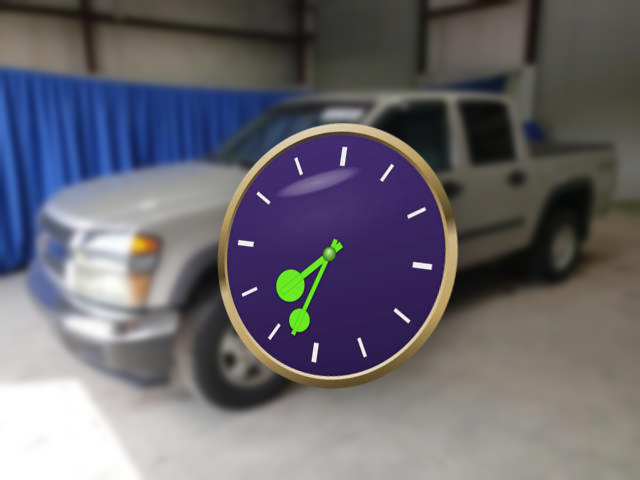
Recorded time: 7:33
